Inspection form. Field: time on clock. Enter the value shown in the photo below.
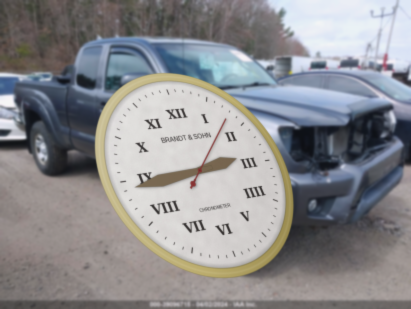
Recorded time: 2:44:08
